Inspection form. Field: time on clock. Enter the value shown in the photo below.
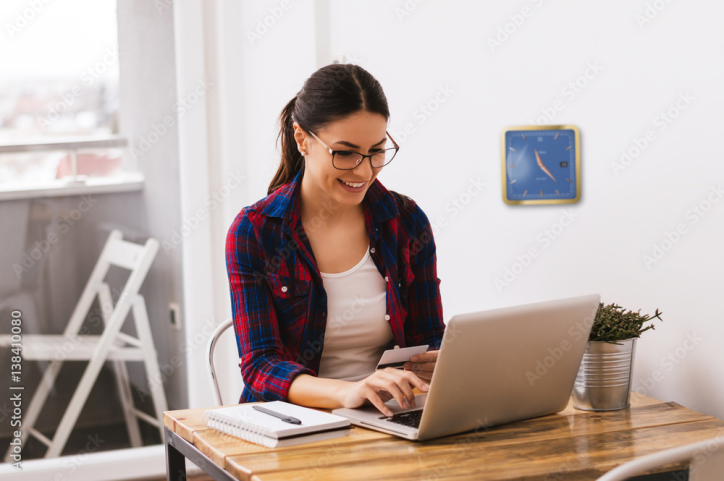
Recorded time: 11:23
